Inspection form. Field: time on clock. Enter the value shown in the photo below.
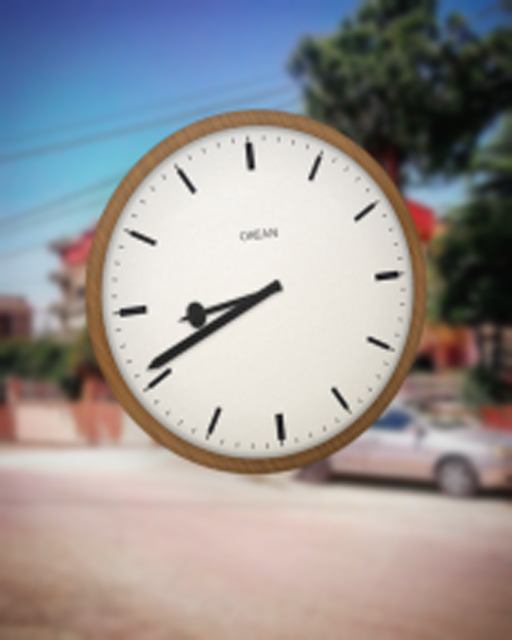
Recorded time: 8:41
